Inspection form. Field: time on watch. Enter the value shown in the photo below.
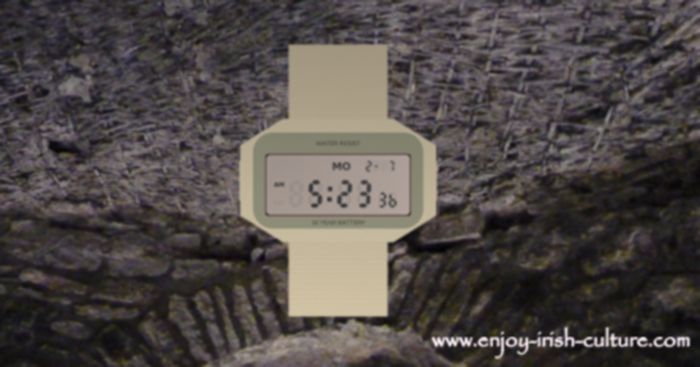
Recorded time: 5:23:36
